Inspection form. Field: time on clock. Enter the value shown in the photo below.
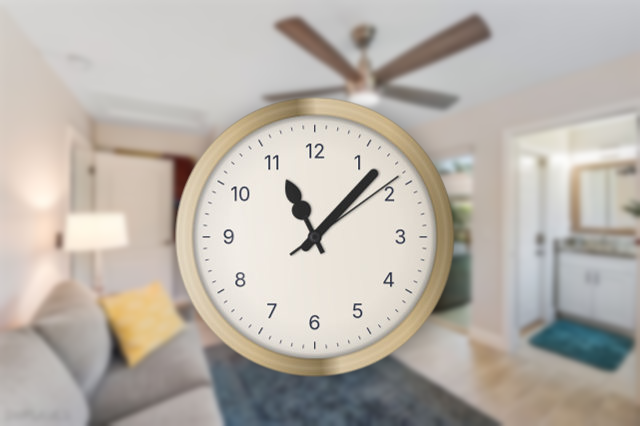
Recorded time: 11:07:09
